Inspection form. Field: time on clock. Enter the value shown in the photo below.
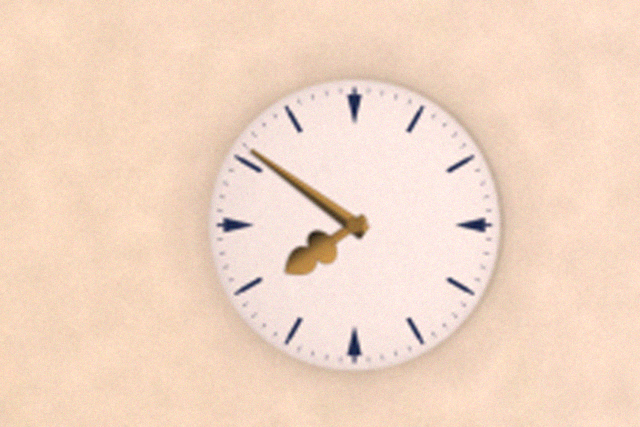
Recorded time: 7:51
